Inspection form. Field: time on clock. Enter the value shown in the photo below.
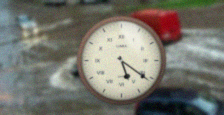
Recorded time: 5:21
